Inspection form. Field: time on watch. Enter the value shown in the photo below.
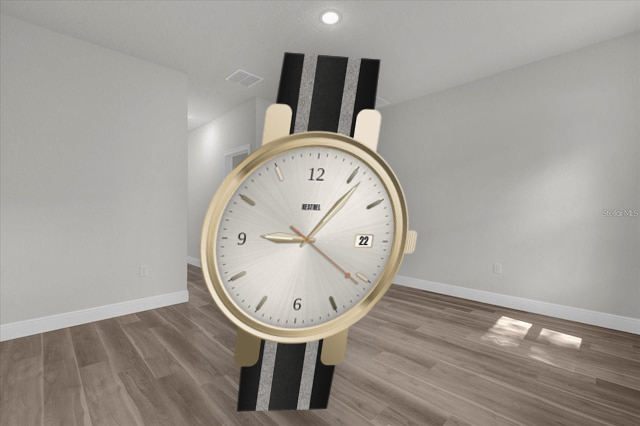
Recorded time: 9:06:21
